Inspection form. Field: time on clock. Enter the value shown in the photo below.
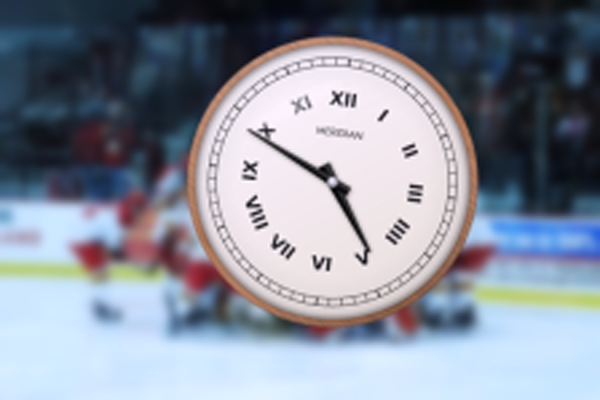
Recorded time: 4:49
